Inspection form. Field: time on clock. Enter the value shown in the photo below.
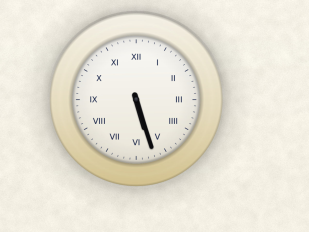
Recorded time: 5:27
